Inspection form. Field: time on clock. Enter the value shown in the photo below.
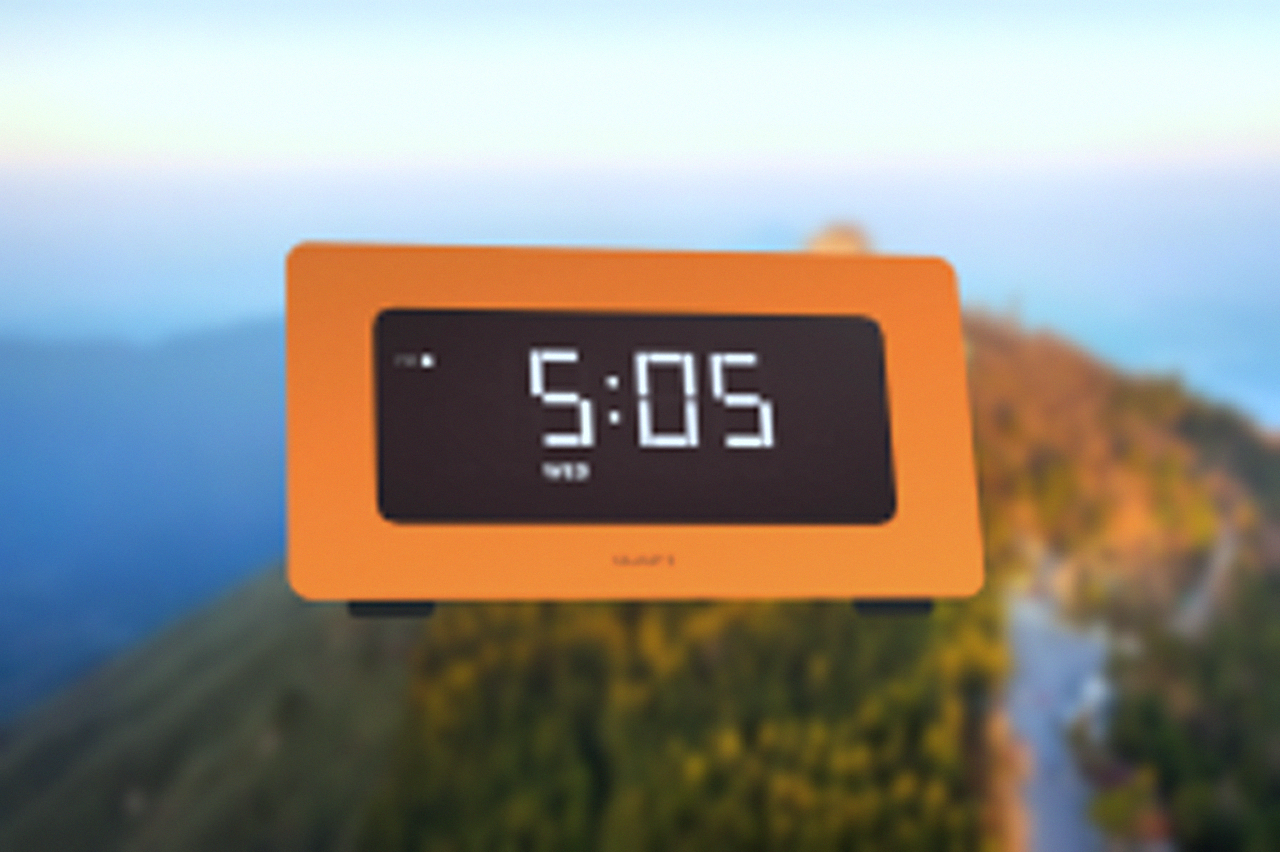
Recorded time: 5:05
